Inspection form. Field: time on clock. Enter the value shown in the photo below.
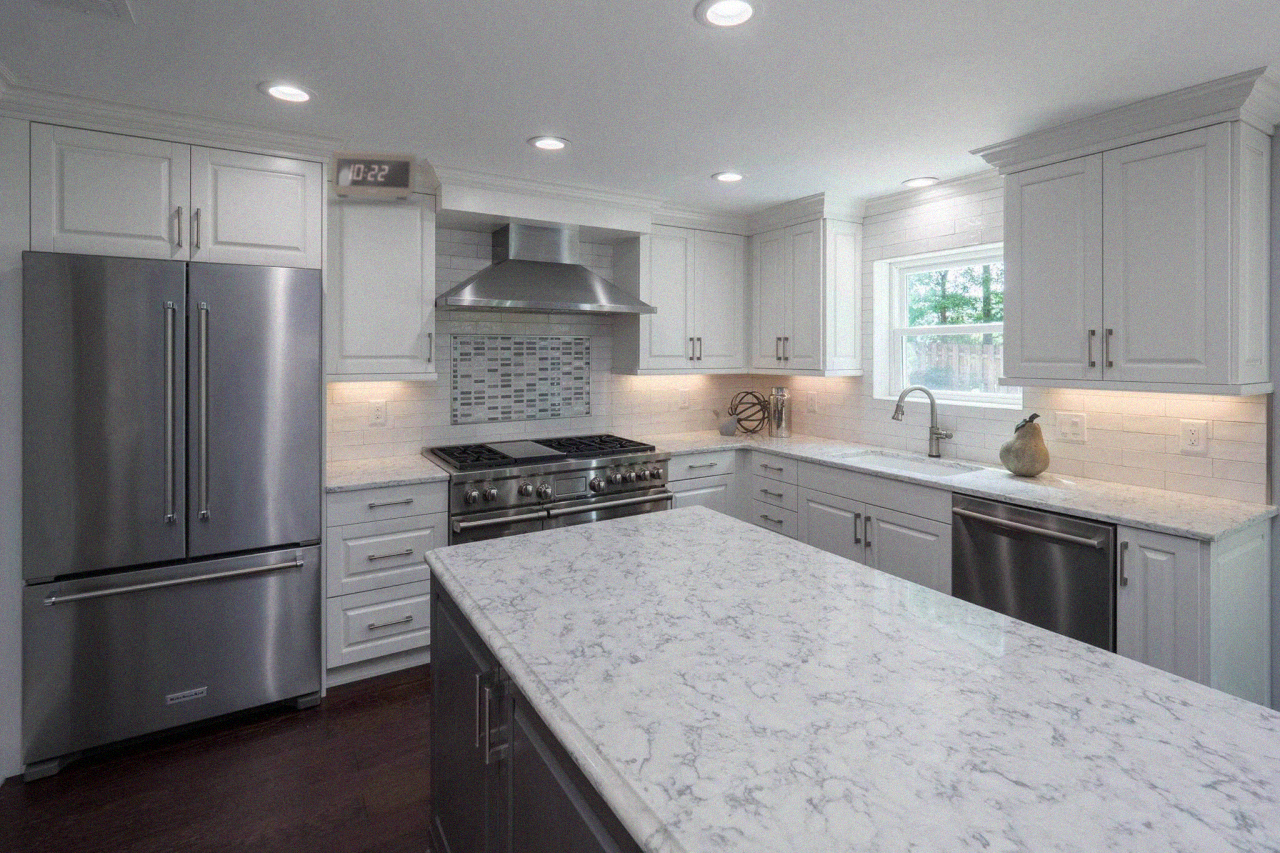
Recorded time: 10:22
